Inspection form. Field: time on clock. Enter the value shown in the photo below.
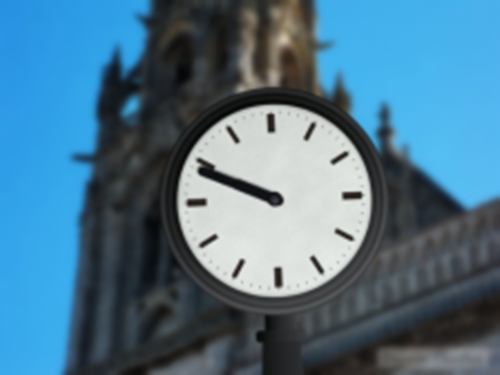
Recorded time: 9:49
